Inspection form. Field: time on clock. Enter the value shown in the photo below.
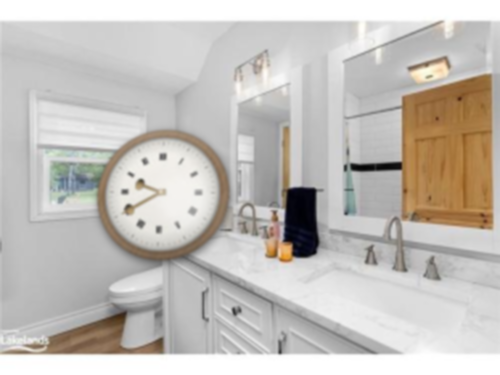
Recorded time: 9:40
